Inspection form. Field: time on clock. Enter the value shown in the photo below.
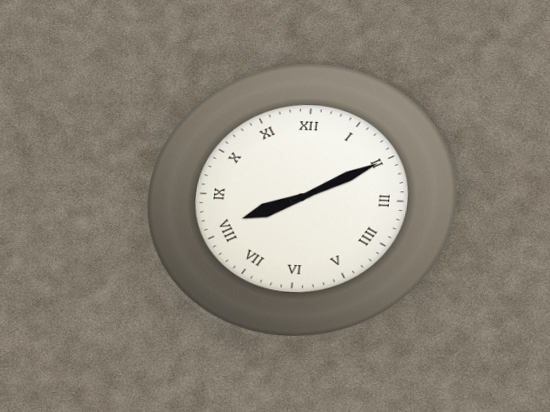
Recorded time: 8:10
